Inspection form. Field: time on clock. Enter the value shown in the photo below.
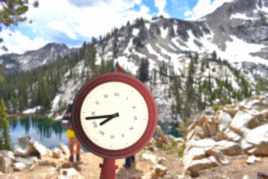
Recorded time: 7:43
